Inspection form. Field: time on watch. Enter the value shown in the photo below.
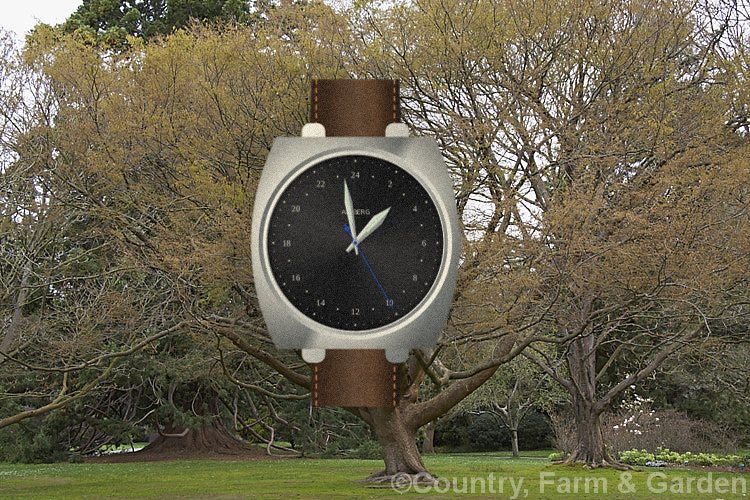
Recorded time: 2:58:25
